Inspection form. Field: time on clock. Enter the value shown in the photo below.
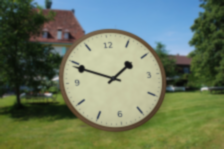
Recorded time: 1:49
